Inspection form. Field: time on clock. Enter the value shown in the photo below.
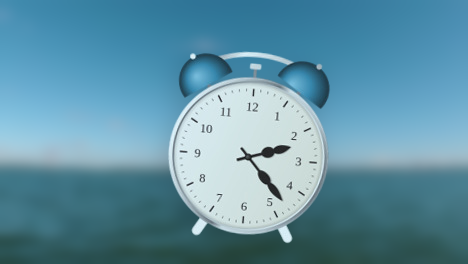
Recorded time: 2:23
